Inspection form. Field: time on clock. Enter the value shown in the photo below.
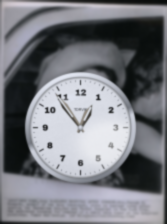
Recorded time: 12:54
